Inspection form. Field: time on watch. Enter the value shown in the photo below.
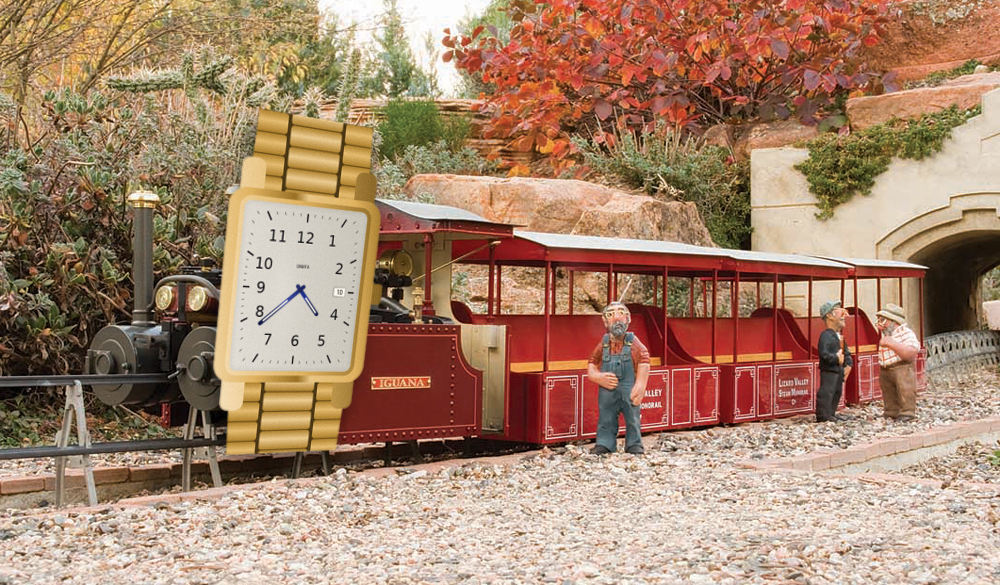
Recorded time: 4:38
